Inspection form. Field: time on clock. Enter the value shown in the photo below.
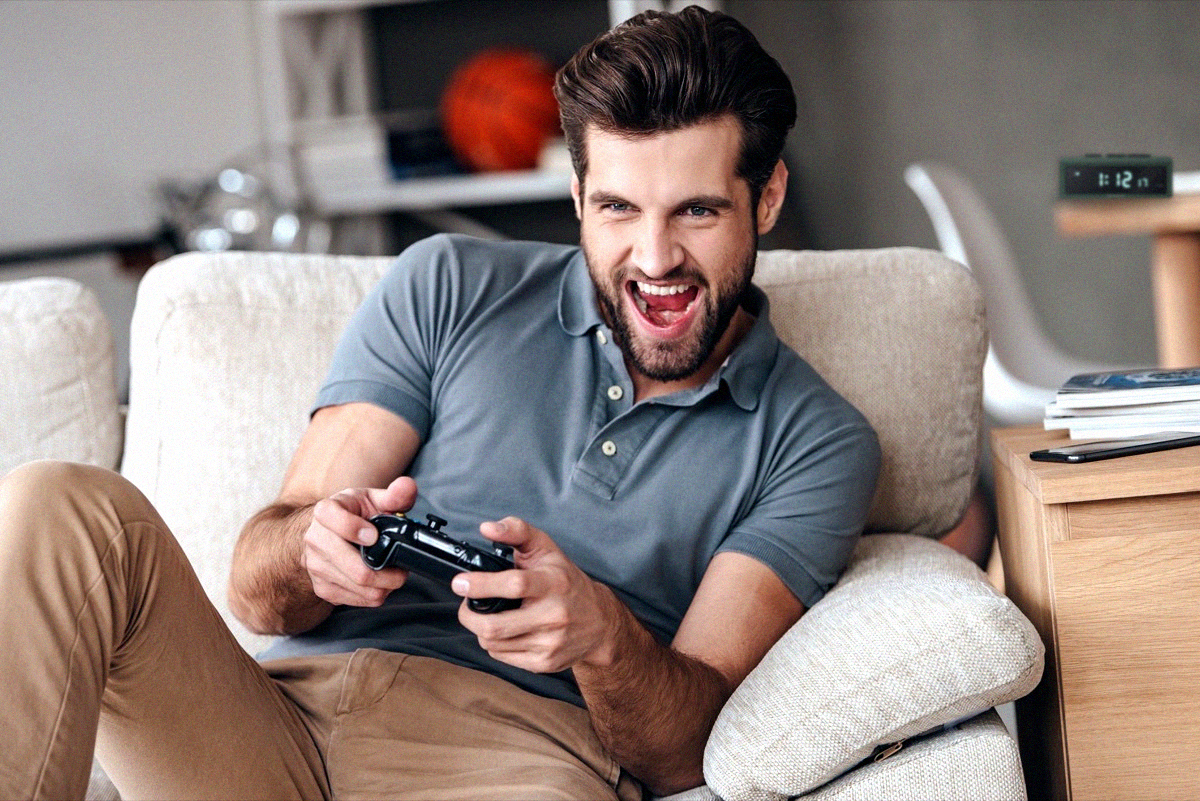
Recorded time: 1:12
